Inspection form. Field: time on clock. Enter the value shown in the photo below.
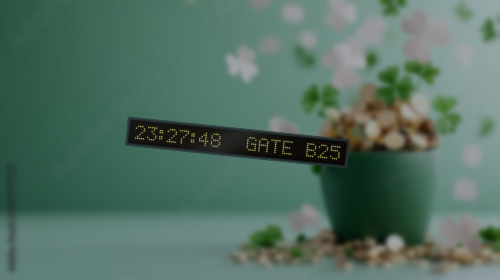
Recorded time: 23:27:48
